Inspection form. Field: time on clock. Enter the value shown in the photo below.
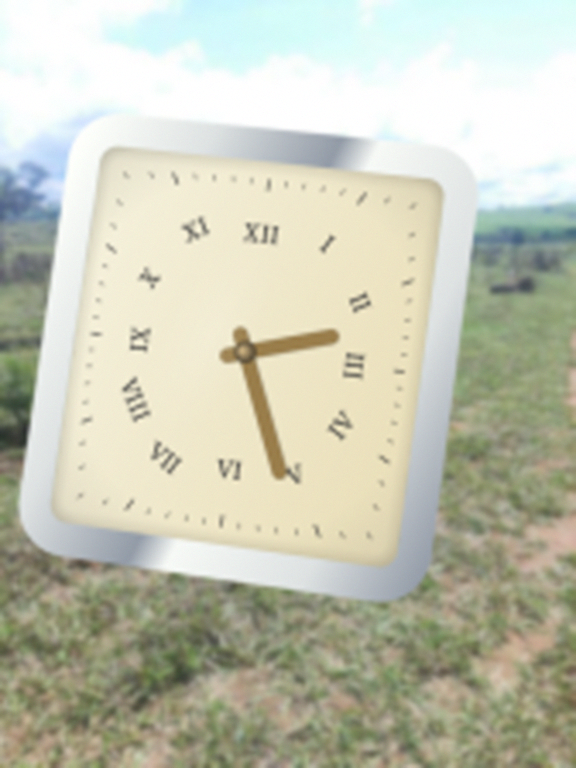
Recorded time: 2:26
